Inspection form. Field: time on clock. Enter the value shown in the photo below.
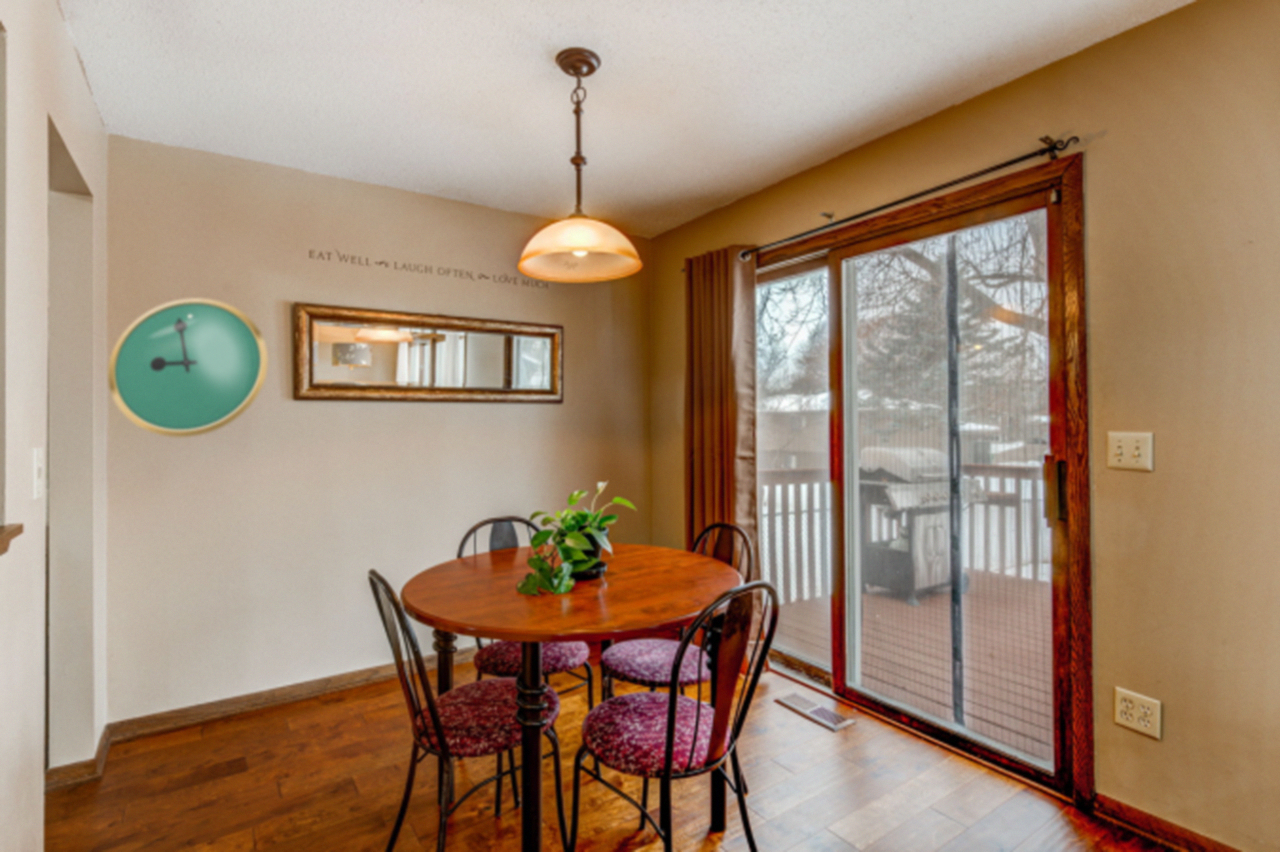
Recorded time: 8:58
